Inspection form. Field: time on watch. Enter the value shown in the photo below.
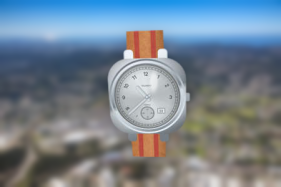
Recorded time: 10:38
